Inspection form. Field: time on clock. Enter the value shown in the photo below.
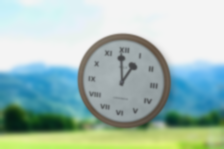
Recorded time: 12:59
